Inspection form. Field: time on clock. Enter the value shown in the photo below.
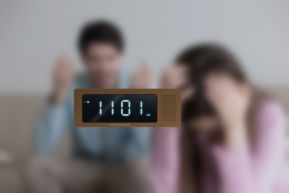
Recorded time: 11:01
